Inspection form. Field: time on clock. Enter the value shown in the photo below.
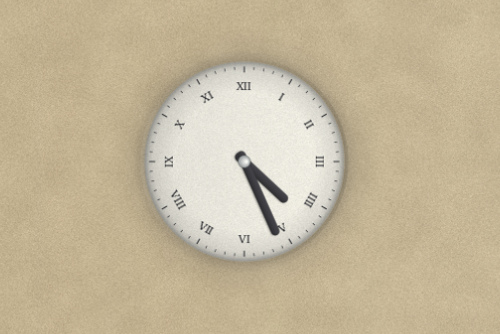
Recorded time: 4:26
